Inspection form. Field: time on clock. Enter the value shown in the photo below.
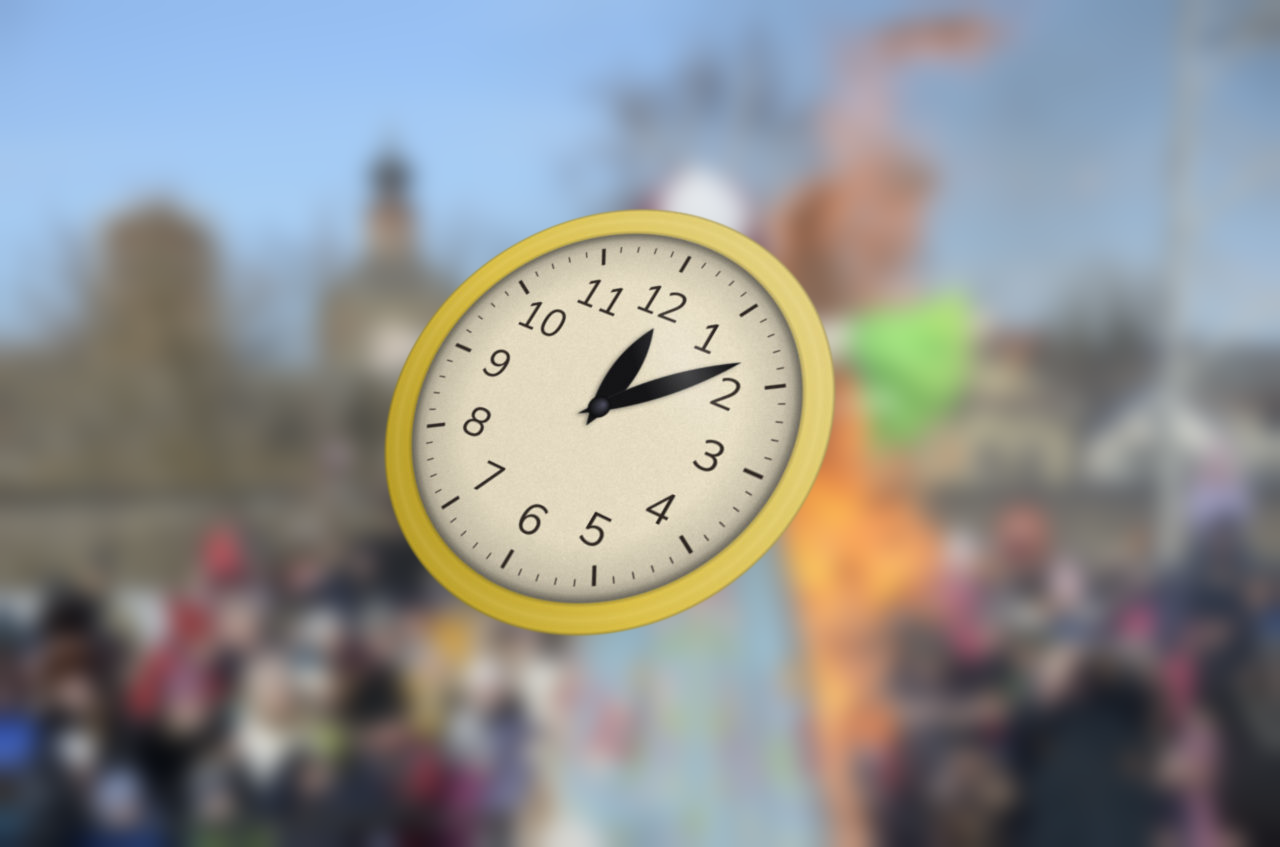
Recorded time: 12:08
